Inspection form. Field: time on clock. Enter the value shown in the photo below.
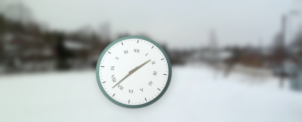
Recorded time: 1:37
